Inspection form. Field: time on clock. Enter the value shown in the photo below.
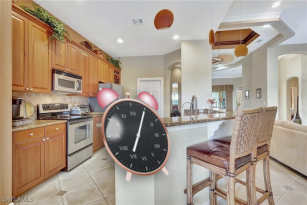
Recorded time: 7:05
